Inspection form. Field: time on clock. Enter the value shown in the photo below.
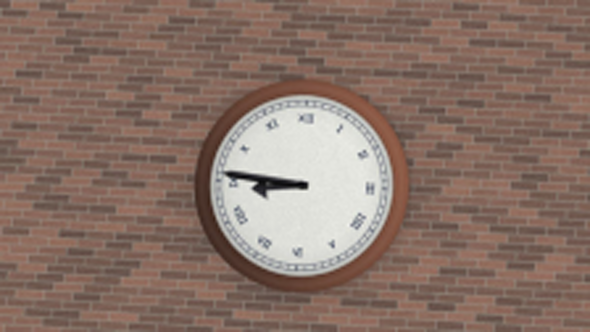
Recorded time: 8:46
